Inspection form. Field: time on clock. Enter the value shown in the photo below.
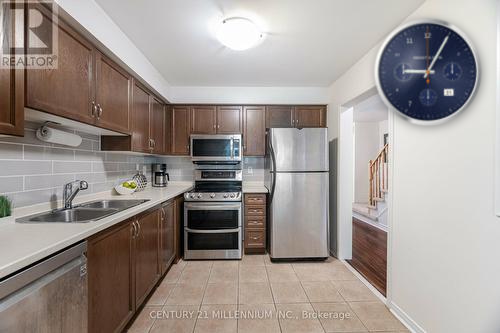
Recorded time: 9:05
